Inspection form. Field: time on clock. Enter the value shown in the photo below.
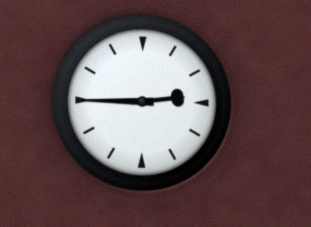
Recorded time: 2:45
